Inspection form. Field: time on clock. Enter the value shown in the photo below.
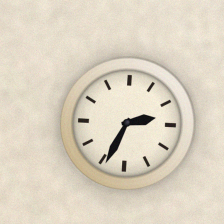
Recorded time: 2:34
